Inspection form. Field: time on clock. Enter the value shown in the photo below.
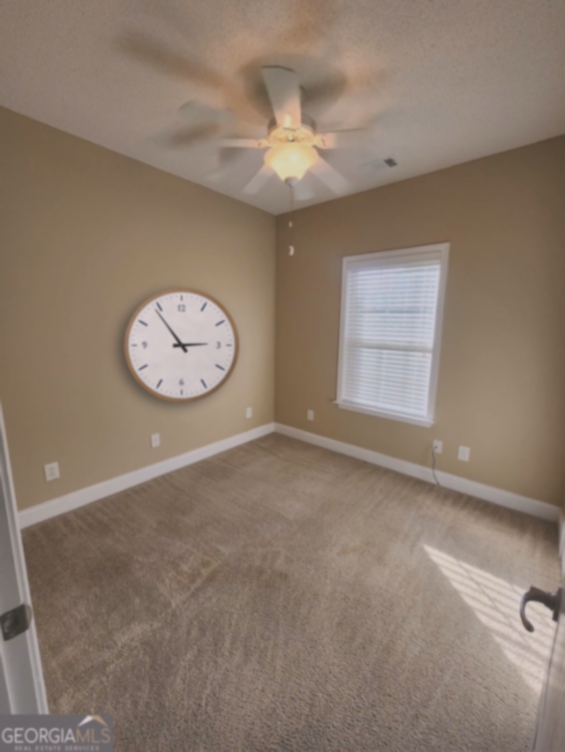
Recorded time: 2:54
